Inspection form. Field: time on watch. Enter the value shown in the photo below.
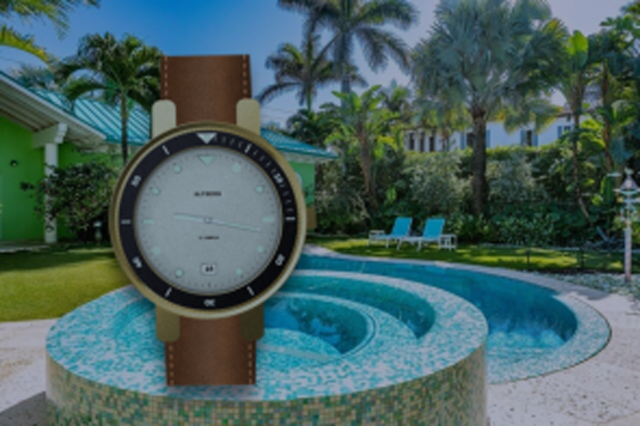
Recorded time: 9:17
